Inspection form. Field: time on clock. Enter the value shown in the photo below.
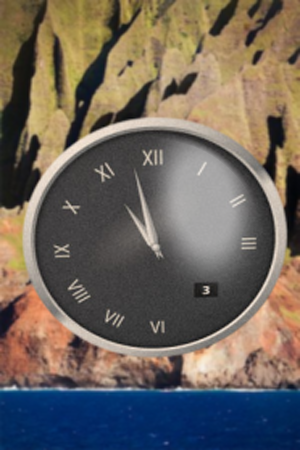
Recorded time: 10:58
